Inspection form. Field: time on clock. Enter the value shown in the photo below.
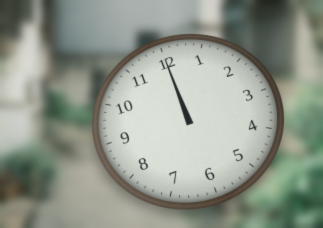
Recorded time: 12:00
